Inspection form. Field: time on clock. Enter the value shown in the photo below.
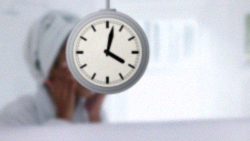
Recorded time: 4:02
